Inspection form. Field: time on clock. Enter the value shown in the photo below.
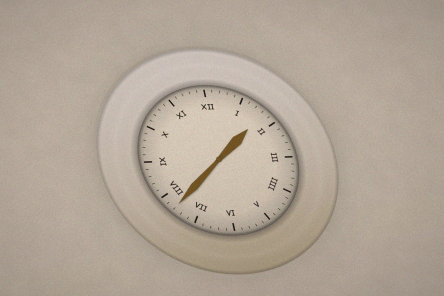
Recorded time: 1:38
